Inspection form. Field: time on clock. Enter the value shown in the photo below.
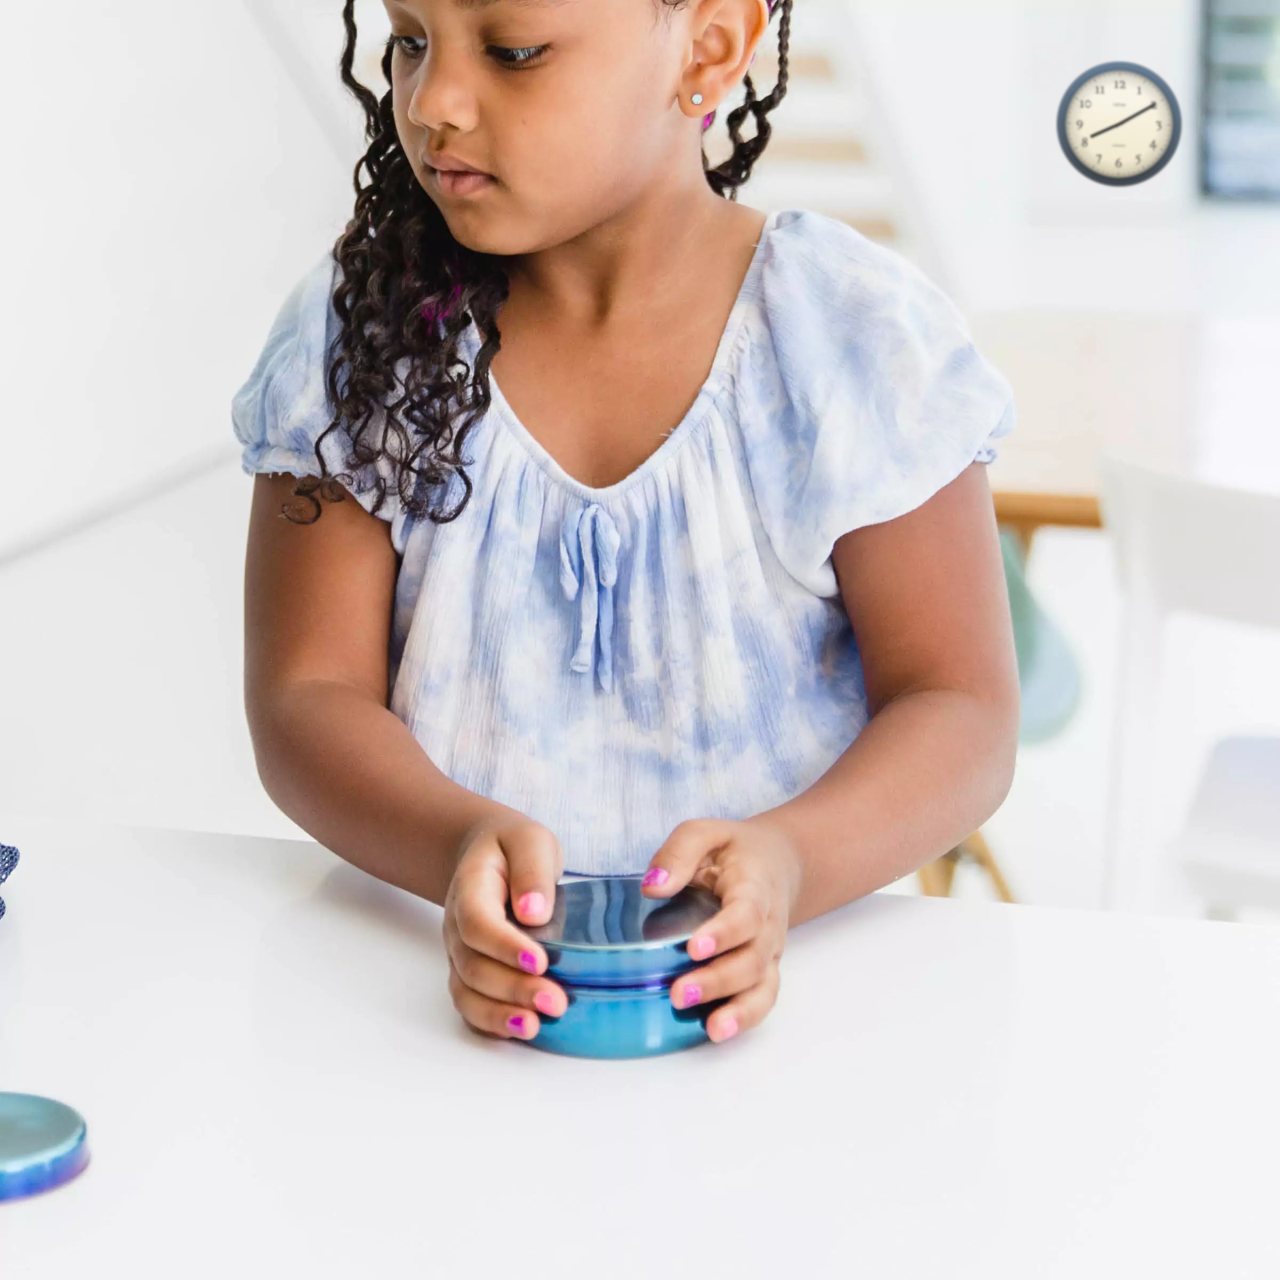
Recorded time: 8:10
